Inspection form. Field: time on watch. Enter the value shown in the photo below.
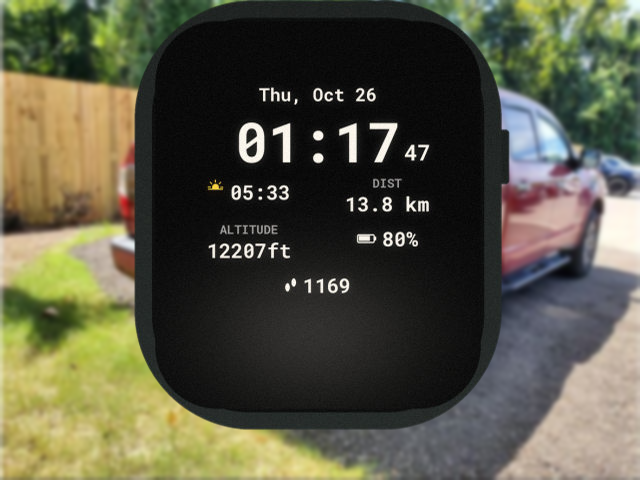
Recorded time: 1:17:47
